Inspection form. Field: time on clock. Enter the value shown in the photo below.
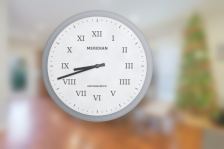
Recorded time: 8:42
